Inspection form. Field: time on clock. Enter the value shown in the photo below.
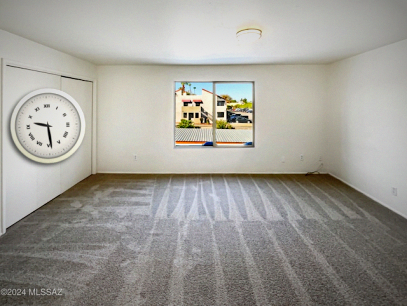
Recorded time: 9:29
